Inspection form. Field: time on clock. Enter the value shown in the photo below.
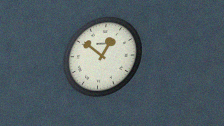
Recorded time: 12:51
